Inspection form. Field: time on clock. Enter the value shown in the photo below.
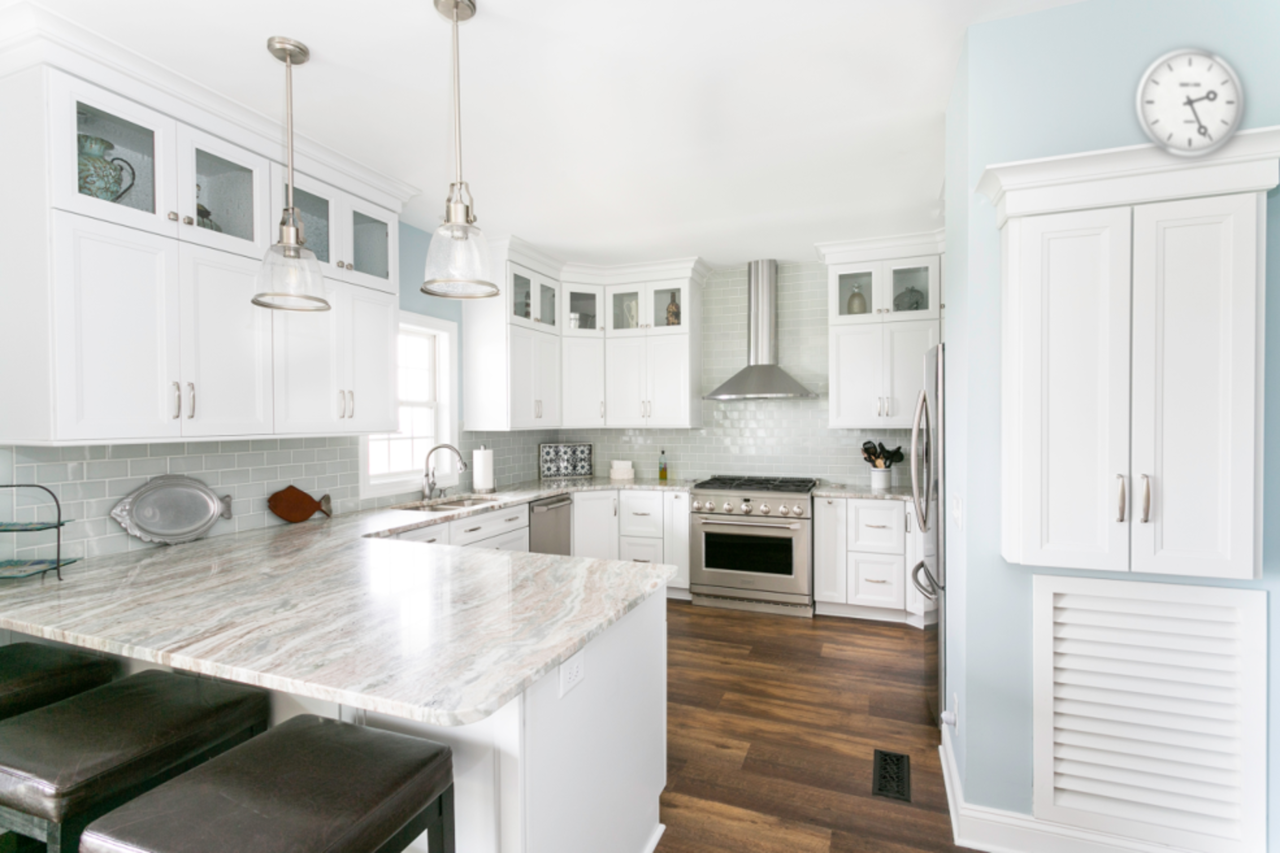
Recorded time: 2:26
